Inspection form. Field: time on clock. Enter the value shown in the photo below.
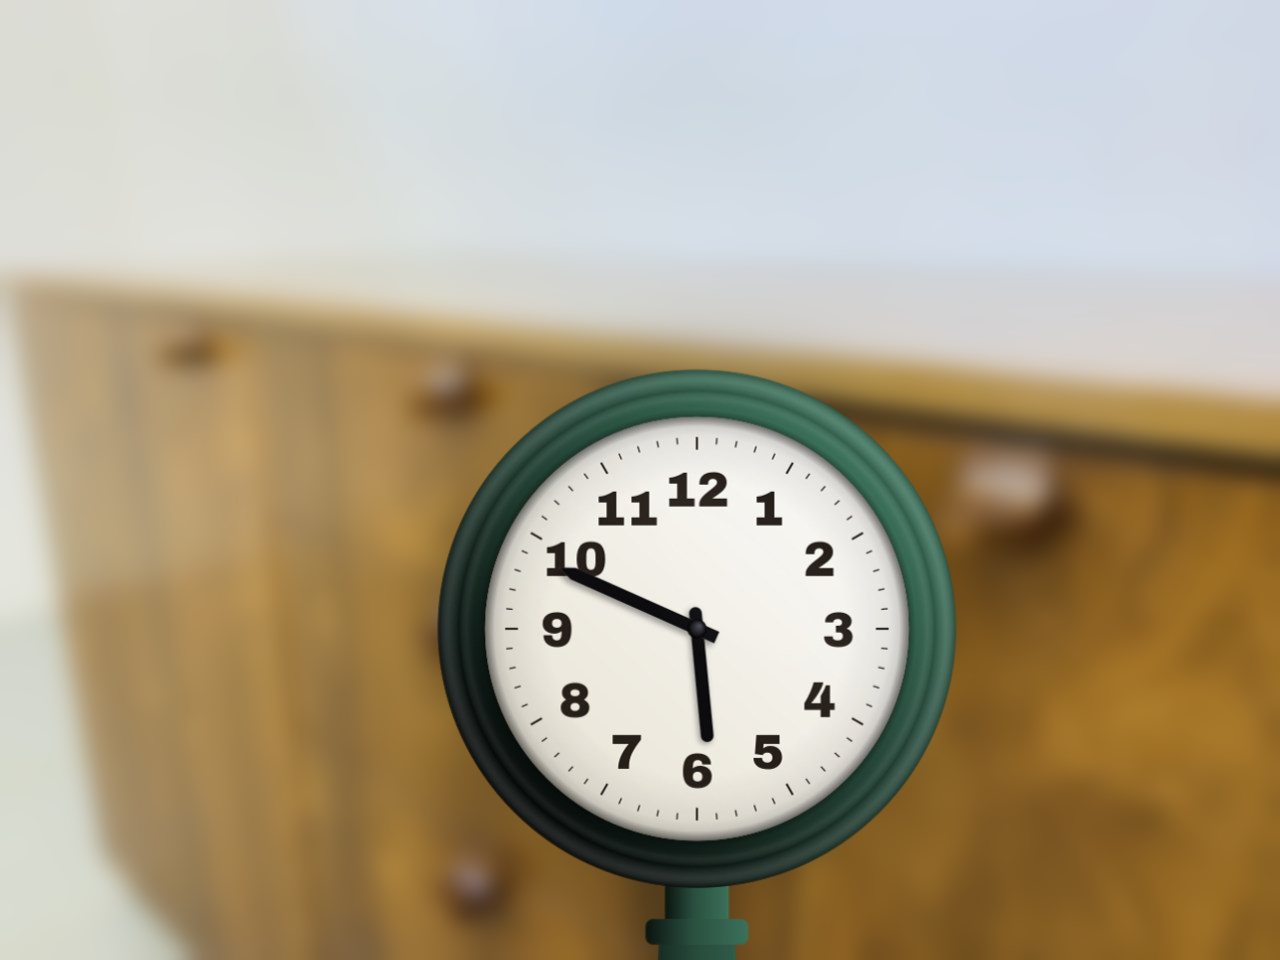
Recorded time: 5:49
